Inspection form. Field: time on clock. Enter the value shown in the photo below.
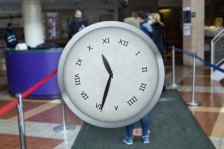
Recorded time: 10:29
